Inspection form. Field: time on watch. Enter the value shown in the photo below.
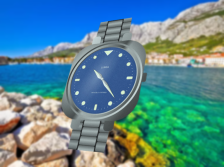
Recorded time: 10:23
